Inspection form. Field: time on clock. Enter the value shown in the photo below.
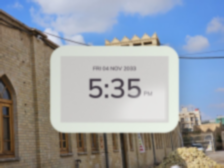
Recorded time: 5:35
